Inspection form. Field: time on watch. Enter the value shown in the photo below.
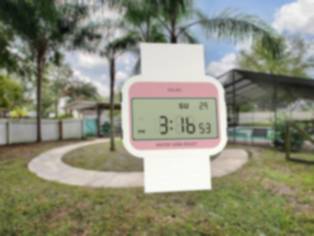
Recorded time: 3:16
